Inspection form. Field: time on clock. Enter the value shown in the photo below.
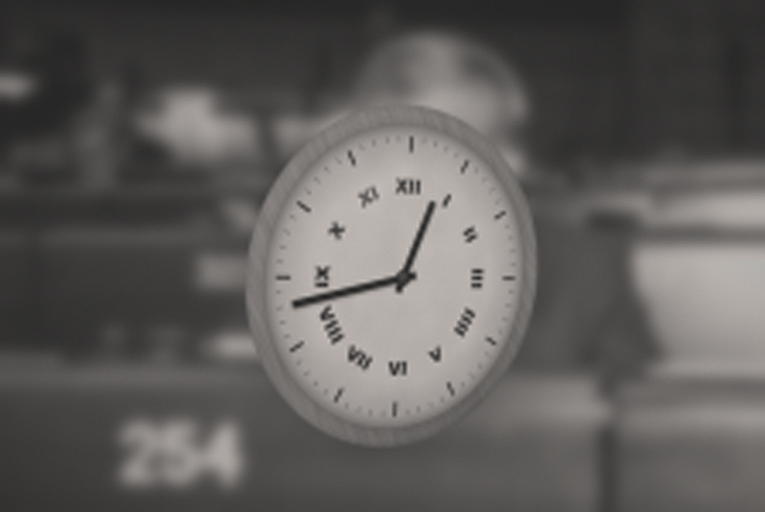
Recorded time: 12:43
